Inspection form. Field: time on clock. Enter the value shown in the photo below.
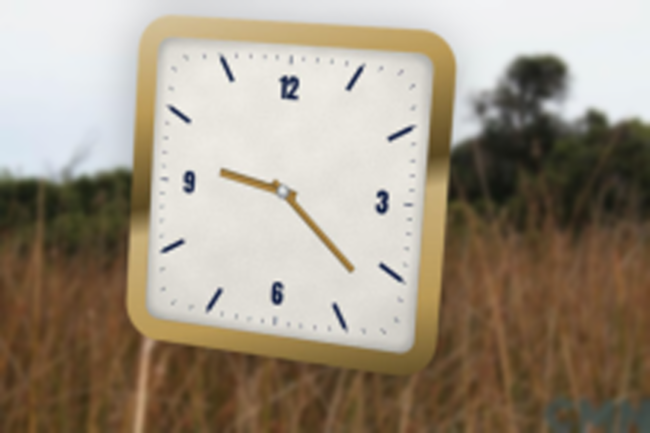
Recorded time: 9:22
